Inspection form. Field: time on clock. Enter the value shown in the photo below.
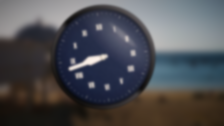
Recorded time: 8:43
